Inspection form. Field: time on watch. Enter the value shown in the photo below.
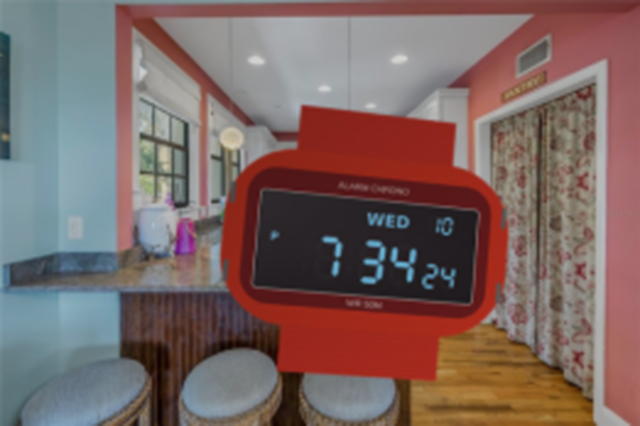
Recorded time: 7:34:24
